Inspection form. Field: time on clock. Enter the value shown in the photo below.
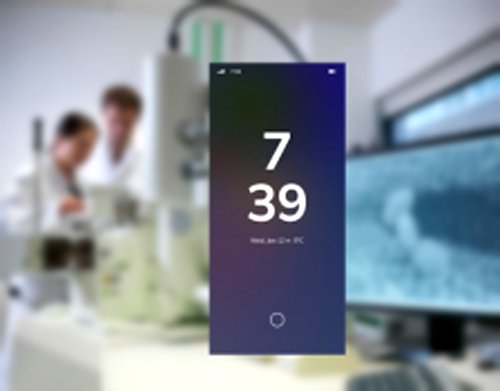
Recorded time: 7:39
